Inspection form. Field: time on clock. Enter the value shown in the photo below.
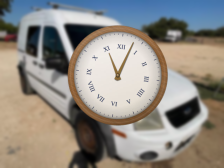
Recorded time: 11:03
